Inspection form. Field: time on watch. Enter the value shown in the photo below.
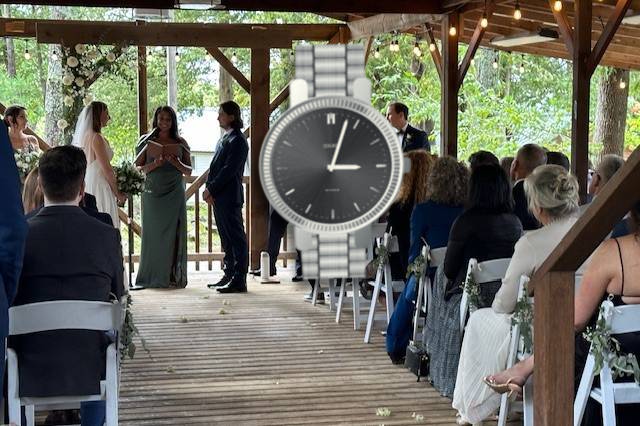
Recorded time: 3:03
